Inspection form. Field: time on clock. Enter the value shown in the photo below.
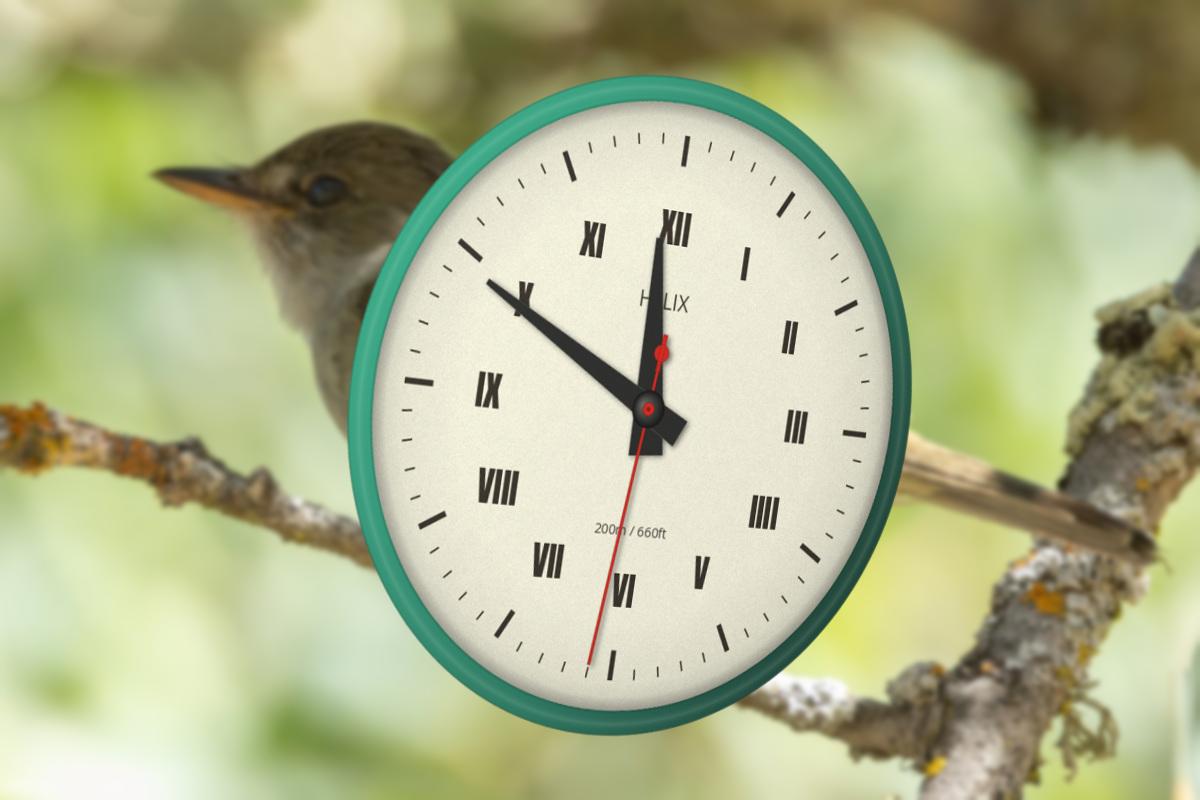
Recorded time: 11:49:31
